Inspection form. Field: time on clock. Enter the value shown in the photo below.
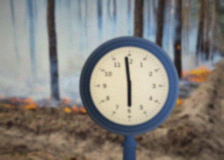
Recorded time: 5:59
